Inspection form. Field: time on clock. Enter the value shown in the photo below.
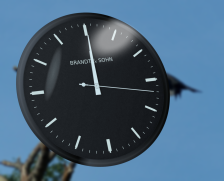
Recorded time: 12:00:17
